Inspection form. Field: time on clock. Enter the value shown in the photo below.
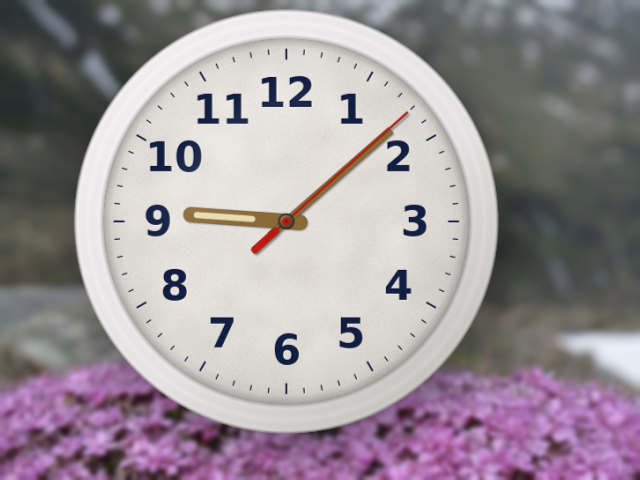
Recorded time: 9:08:08
